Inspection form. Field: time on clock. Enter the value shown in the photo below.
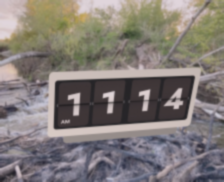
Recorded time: 11:14
